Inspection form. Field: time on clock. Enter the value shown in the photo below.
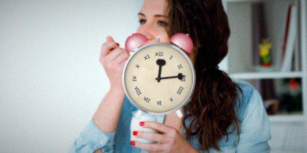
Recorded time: 12:14
